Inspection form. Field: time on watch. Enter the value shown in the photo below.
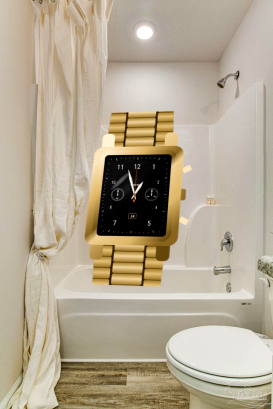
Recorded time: 12:57
